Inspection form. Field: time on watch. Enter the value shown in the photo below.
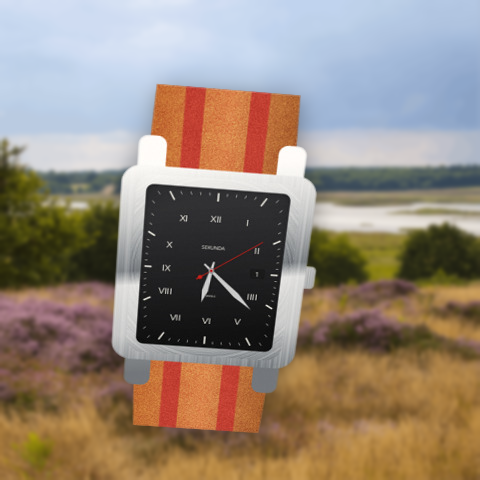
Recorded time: 6:22:09
